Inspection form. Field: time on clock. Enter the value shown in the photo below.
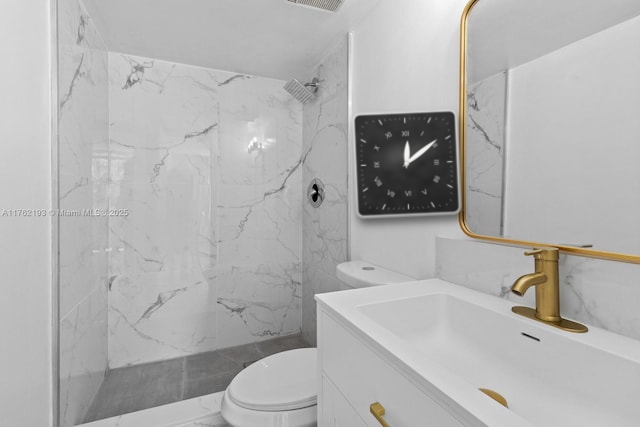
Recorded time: 12:09
